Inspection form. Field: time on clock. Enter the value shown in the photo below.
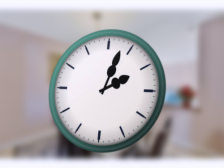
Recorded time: 2:03
